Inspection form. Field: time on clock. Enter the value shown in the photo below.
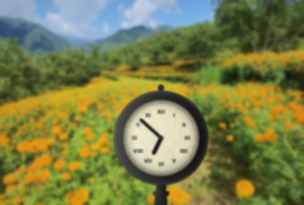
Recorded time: 6:52
